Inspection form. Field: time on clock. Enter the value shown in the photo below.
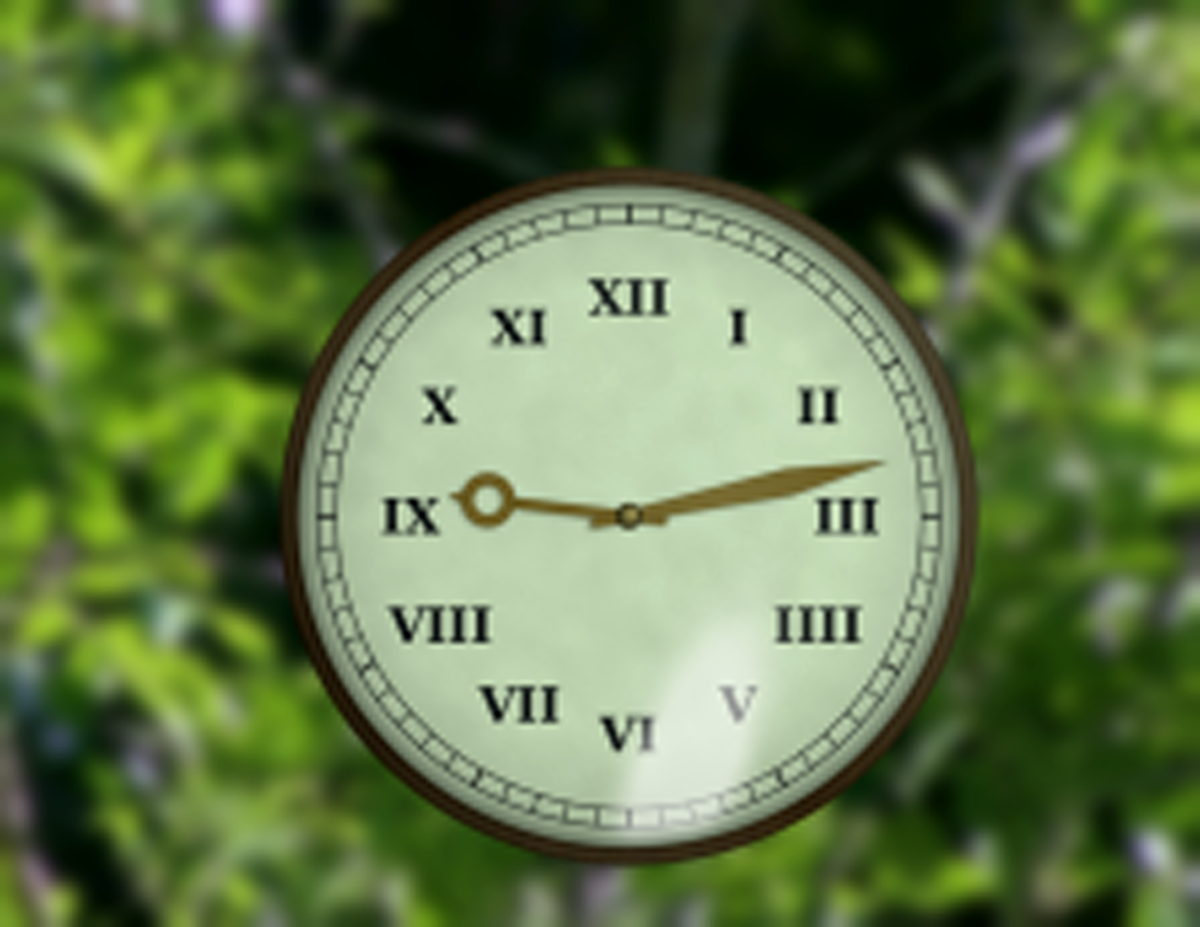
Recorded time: 9:13
